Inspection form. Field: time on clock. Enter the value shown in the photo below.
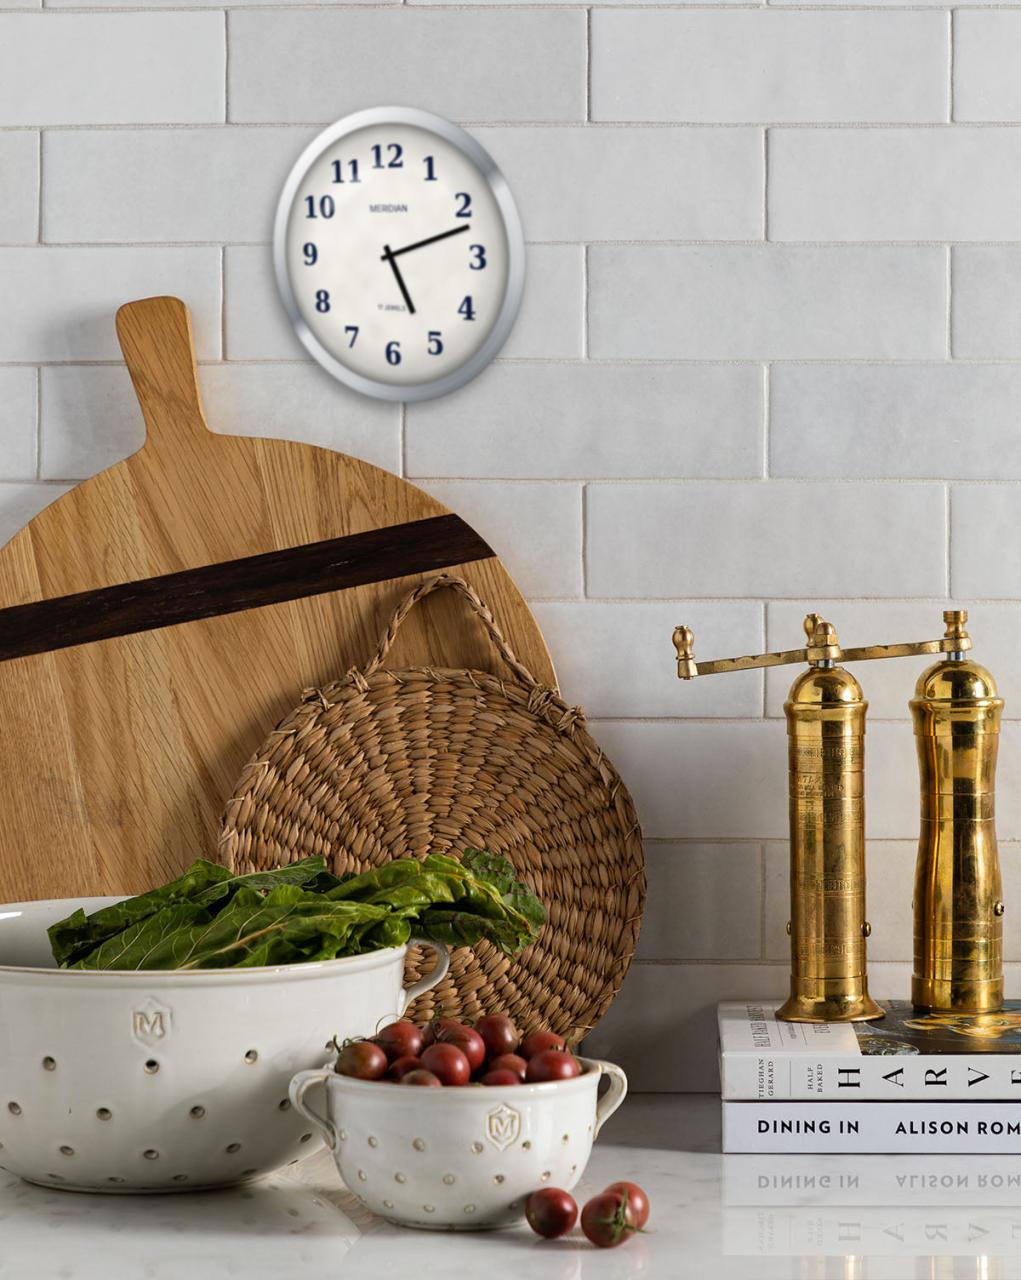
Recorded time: 5:12
